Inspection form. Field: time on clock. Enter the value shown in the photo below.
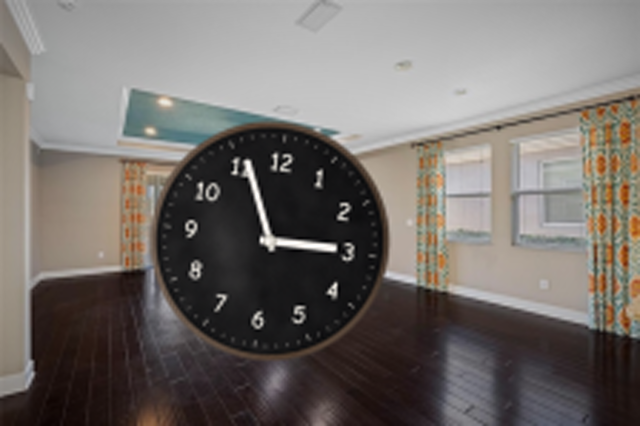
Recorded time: 2:56
